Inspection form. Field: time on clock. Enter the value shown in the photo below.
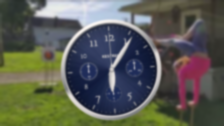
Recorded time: 6:06
